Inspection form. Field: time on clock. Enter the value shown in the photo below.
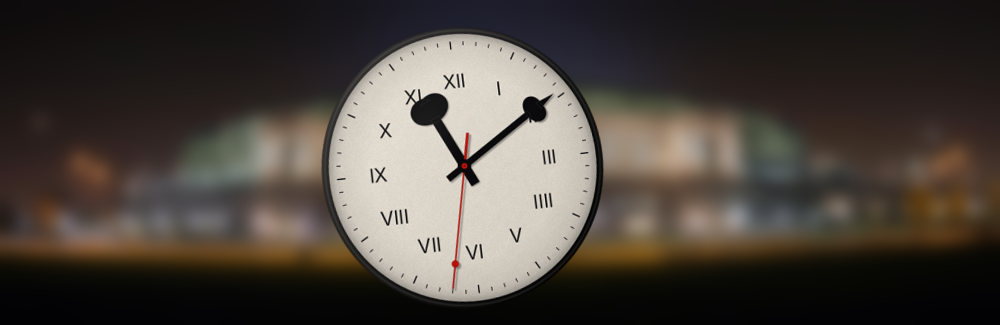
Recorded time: 11:09:32
